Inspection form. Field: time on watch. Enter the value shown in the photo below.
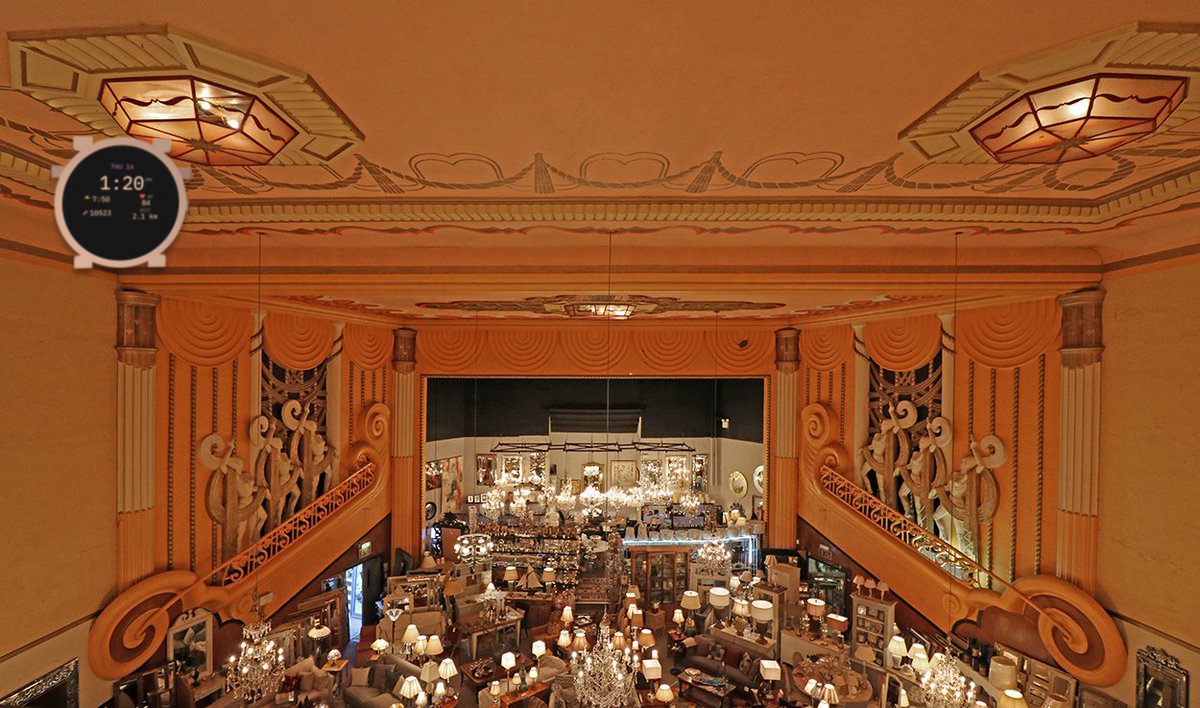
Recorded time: 1:20
